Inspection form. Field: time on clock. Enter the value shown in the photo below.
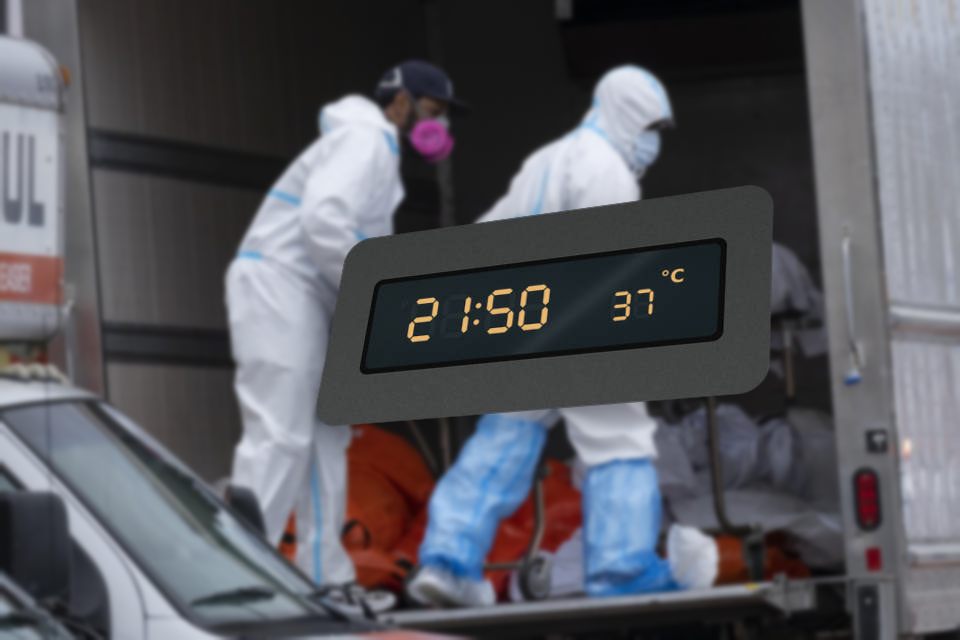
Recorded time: 21:50
